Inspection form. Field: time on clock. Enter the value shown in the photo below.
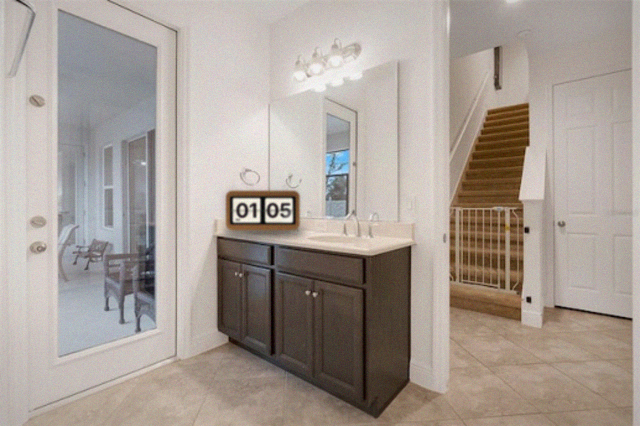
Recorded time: 1:05
